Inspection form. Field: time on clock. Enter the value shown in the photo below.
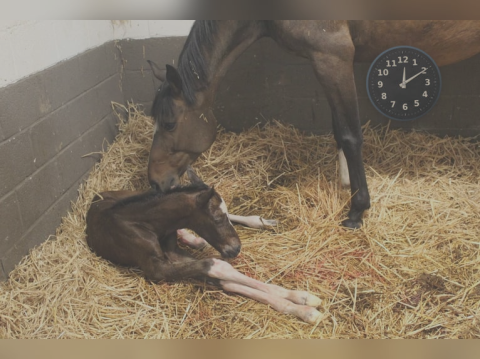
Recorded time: 12:10
